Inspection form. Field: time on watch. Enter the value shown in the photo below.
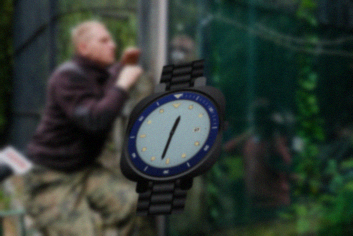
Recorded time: 12:32
